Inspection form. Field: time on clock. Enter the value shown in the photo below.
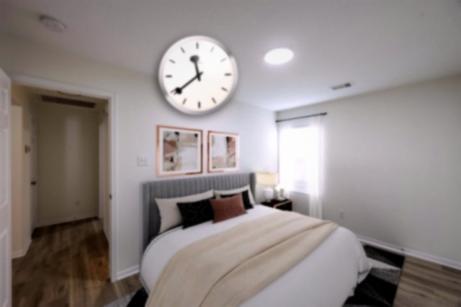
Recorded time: 11:39
